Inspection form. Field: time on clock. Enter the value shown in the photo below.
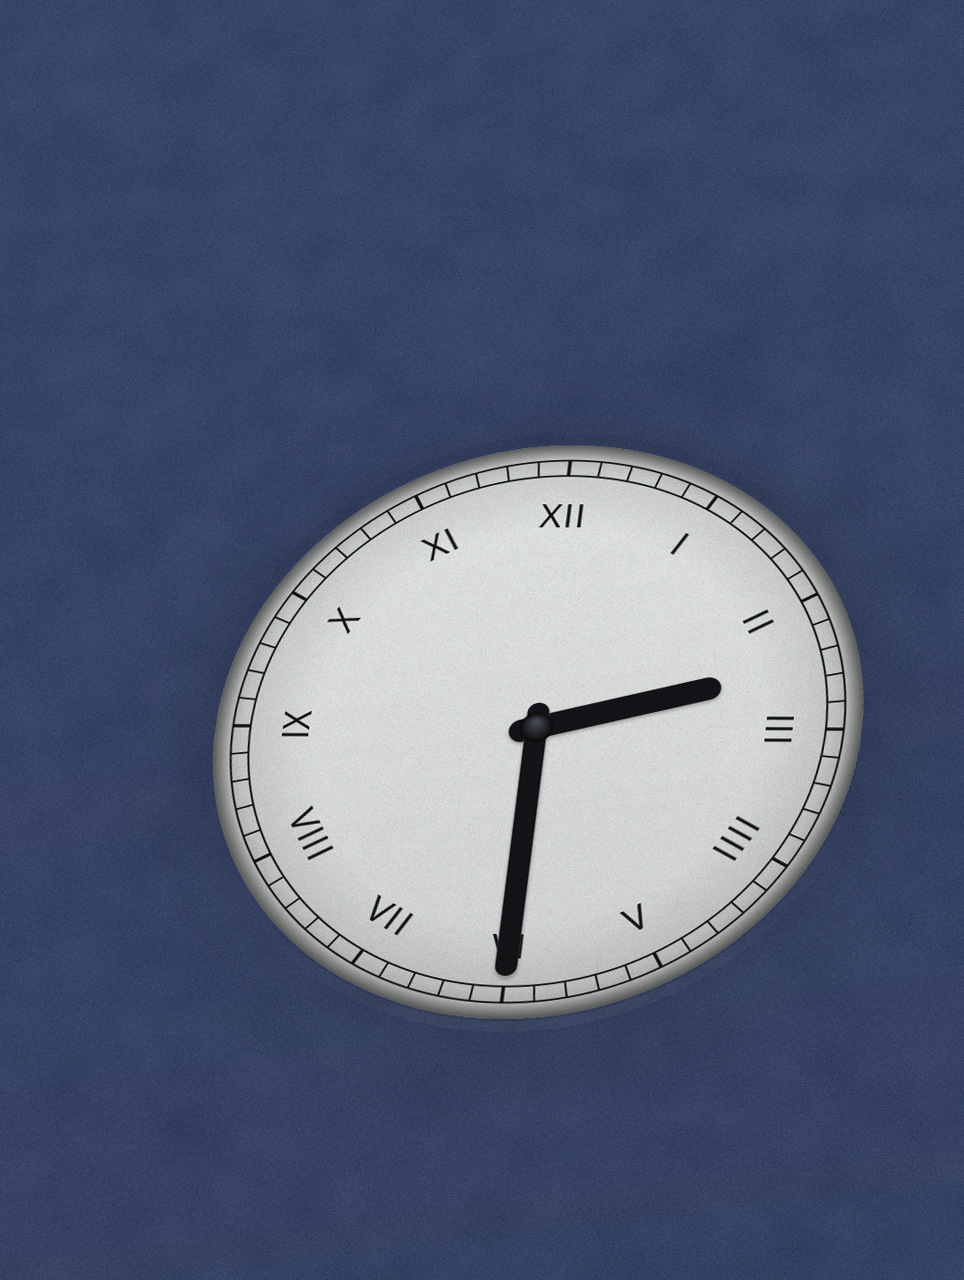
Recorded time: 2:30
